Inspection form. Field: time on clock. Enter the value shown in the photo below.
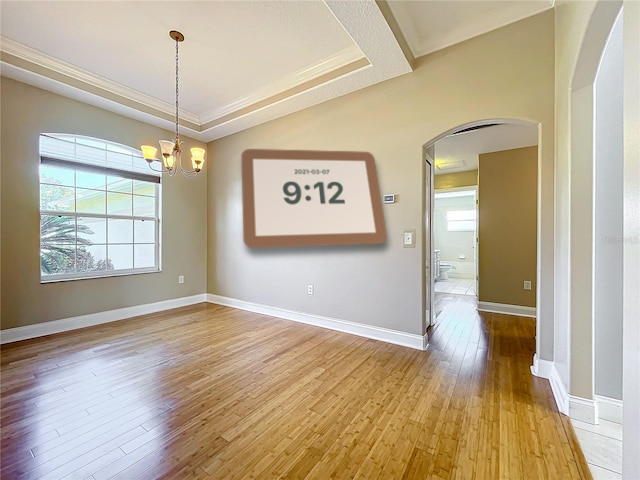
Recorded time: 9:12
